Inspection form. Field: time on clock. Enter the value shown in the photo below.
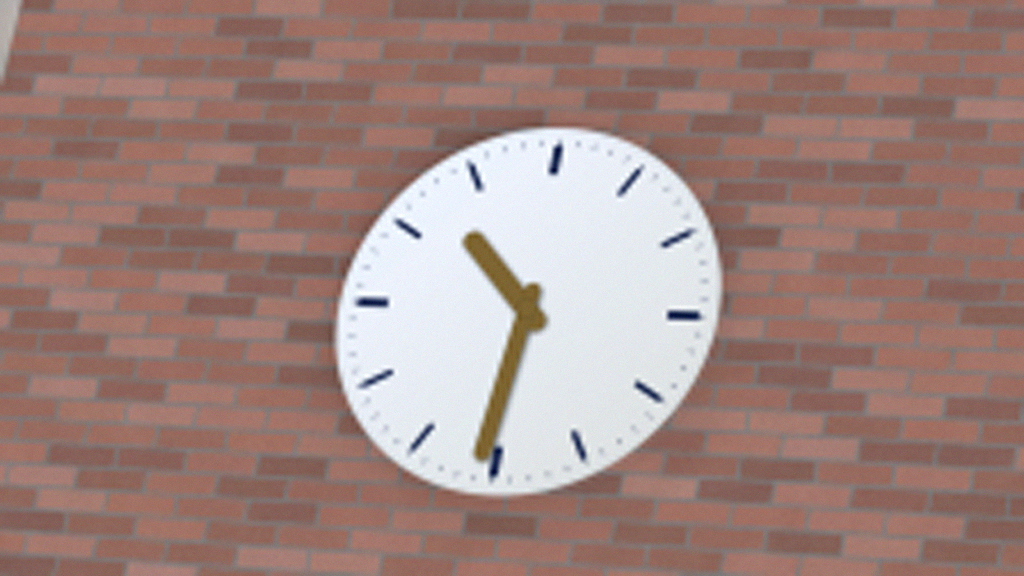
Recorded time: 10:31
